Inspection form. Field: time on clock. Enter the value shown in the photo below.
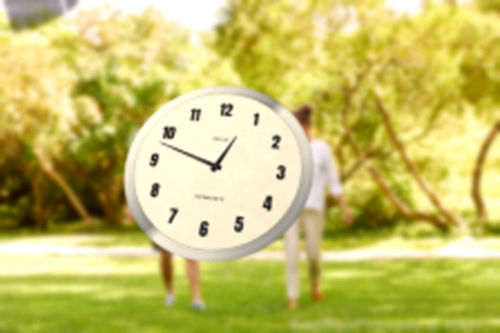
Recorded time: 12:48
